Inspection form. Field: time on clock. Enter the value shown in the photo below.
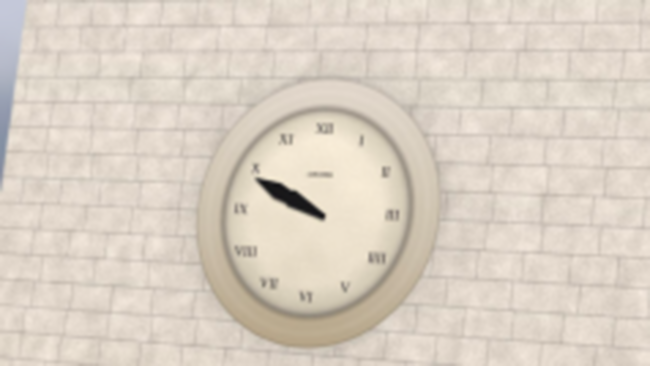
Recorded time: 9:49
